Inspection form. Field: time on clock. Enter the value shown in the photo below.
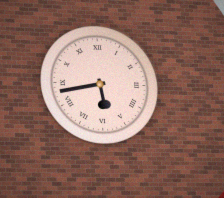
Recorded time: 5:43
